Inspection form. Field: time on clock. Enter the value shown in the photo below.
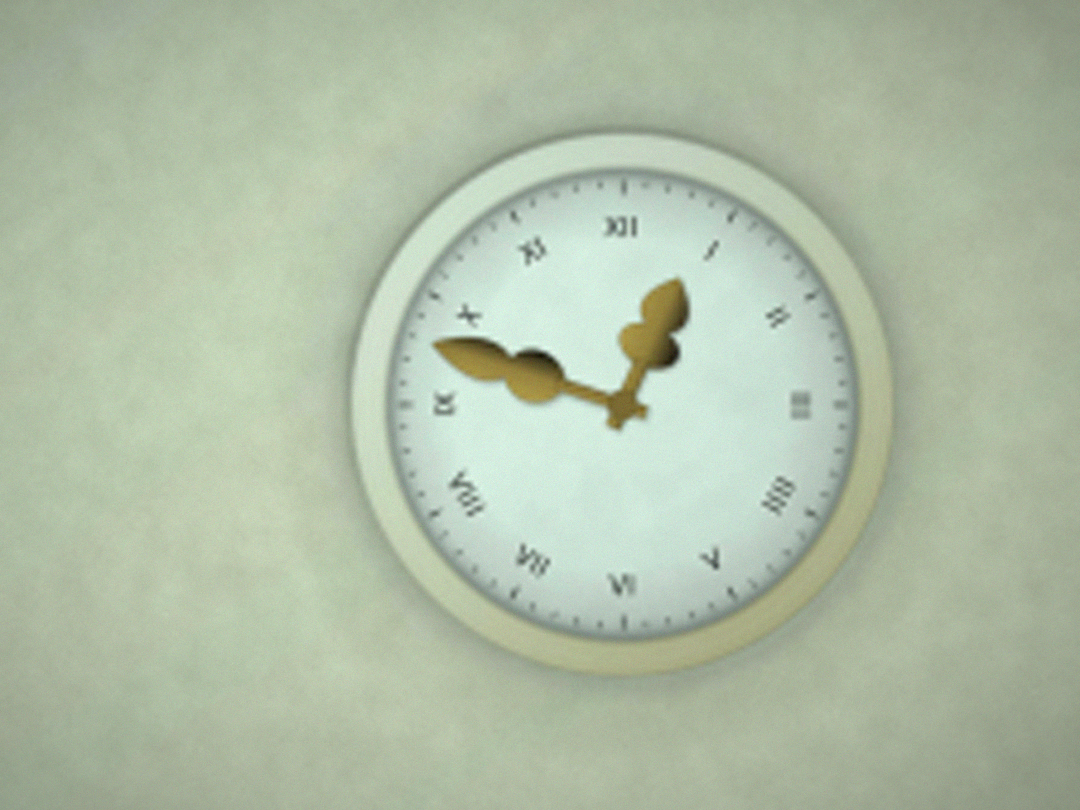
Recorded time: 12:48
